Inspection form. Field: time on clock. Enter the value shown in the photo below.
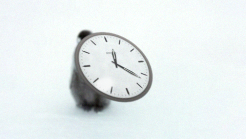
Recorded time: 12:22
